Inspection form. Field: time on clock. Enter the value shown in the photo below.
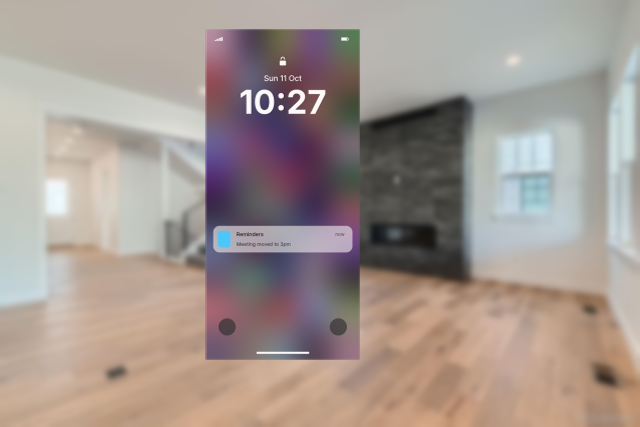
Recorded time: 10:27
